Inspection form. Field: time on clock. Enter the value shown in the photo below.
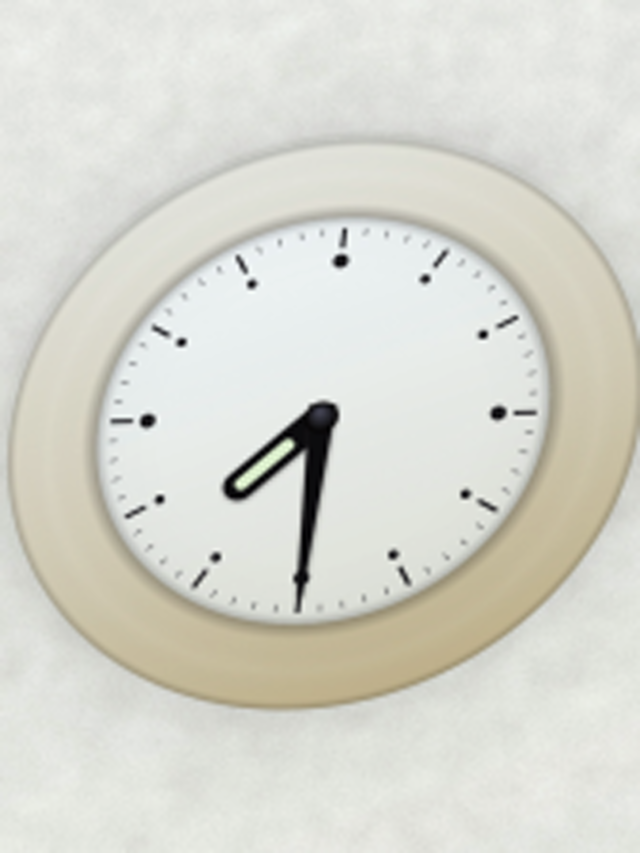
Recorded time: 7:30
